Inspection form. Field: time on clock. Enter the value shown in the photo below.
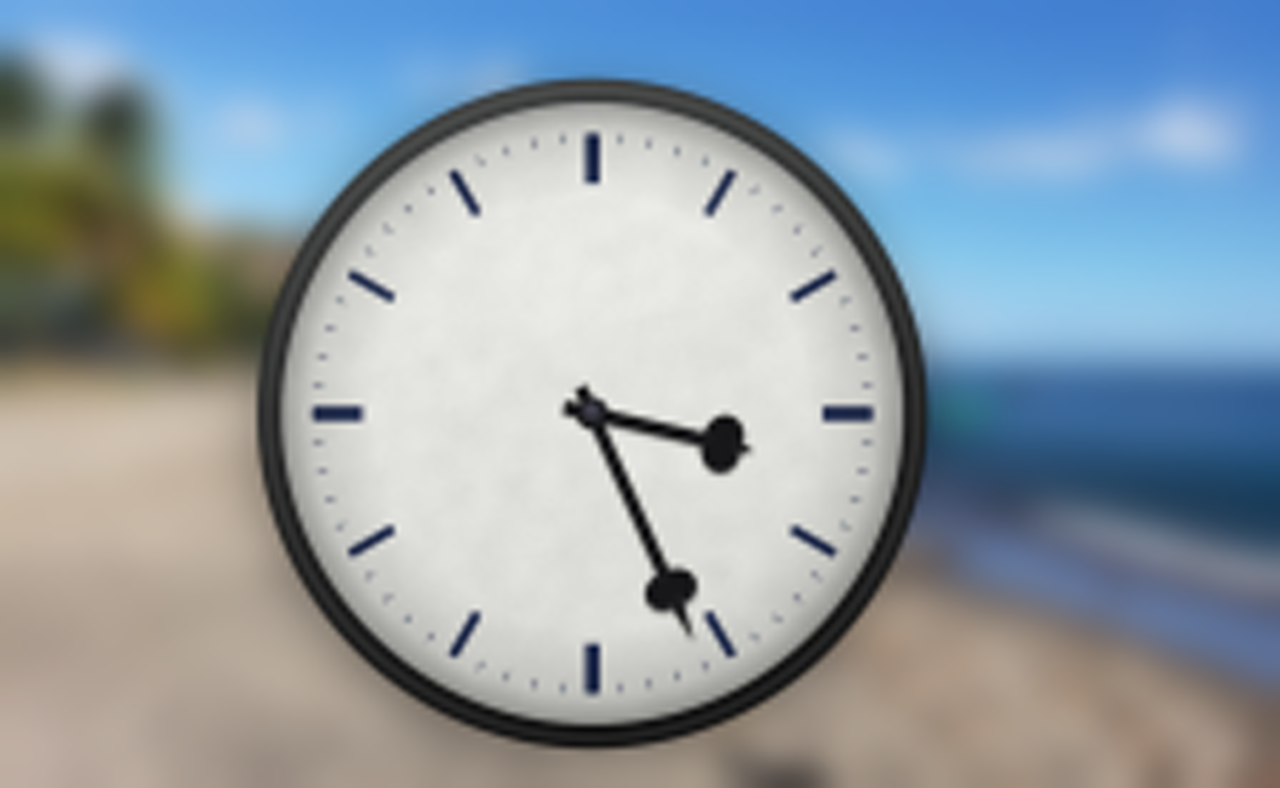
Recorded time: 3:26
